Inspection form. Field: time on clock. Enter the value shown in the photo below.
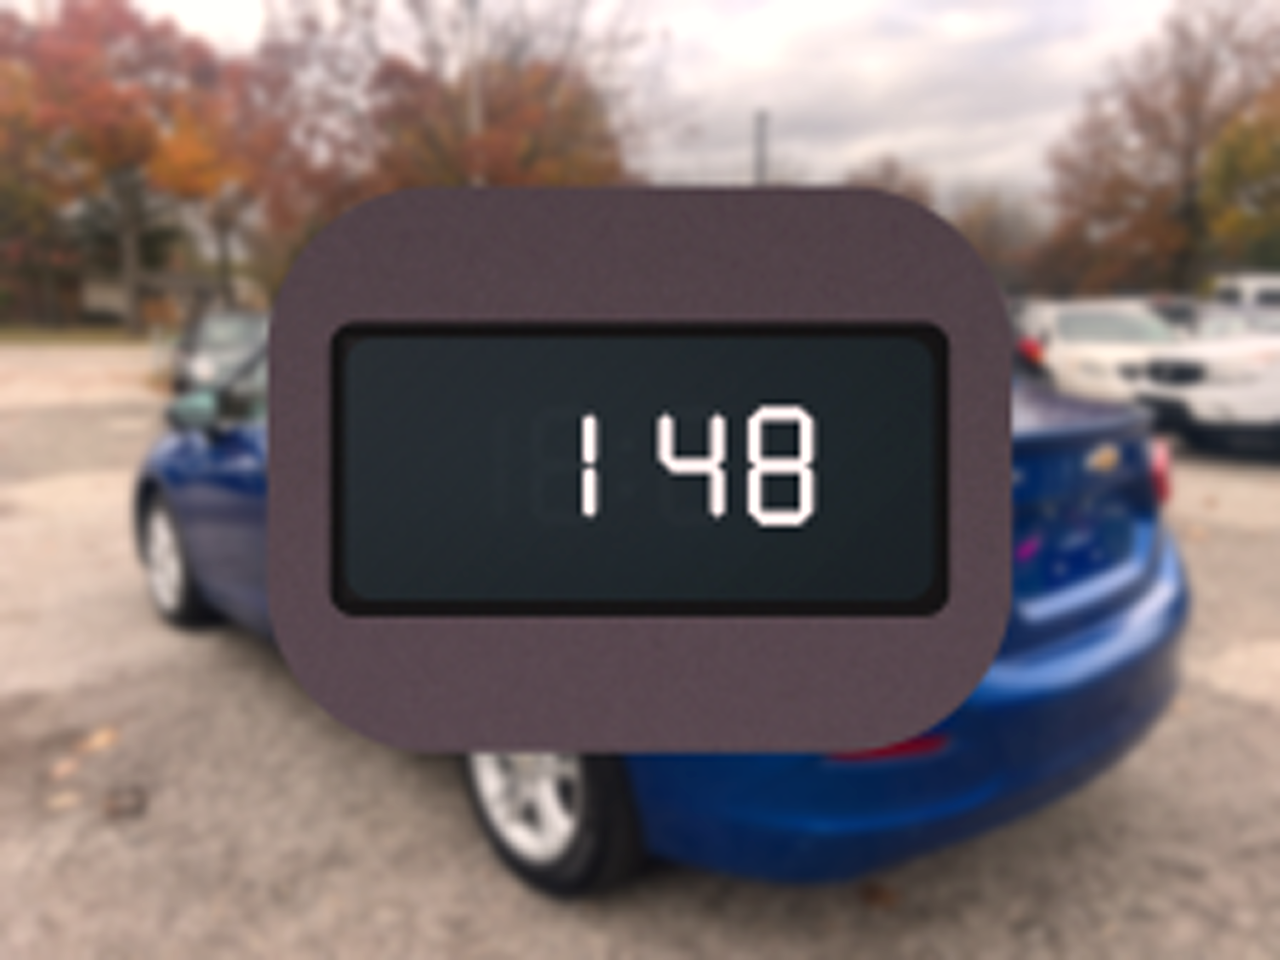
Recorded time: 1:48
